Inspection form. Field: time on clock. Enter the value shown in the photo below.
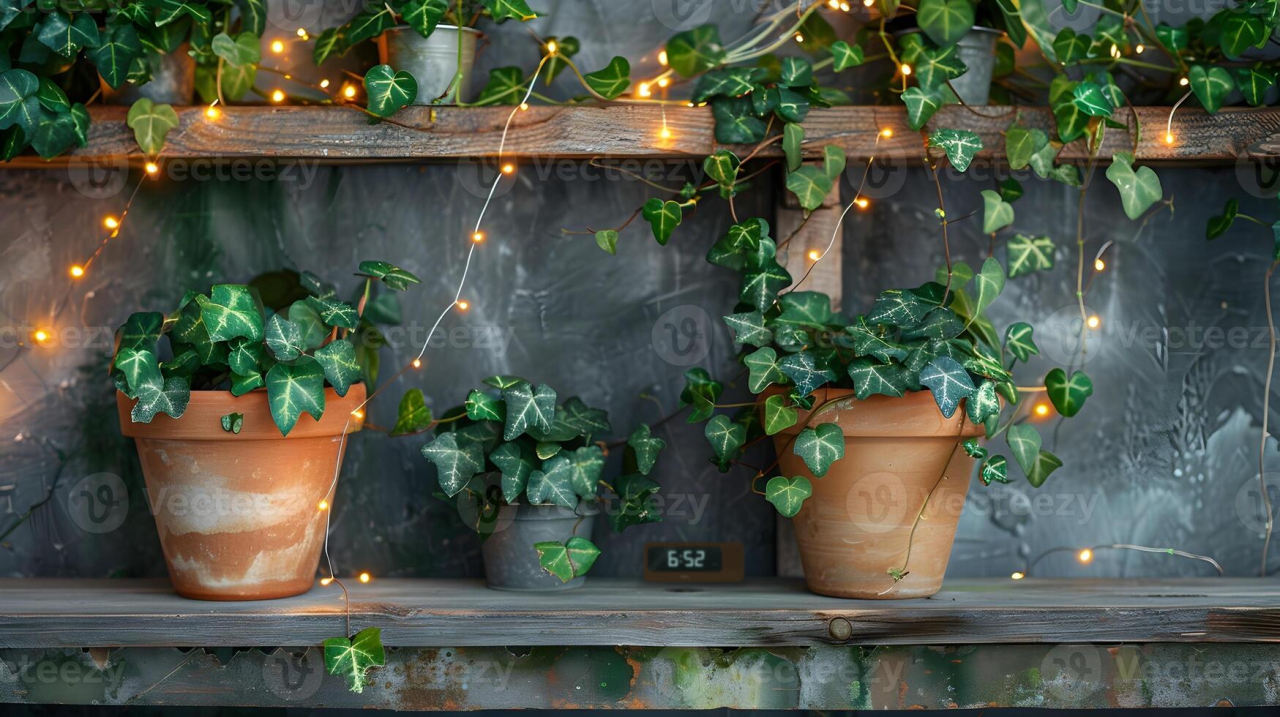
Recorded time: 6:52
